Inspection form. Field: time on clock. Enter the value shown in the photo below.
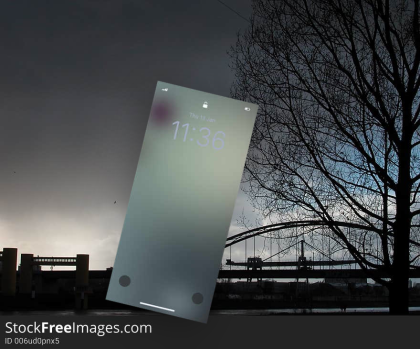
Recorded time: 11:36
